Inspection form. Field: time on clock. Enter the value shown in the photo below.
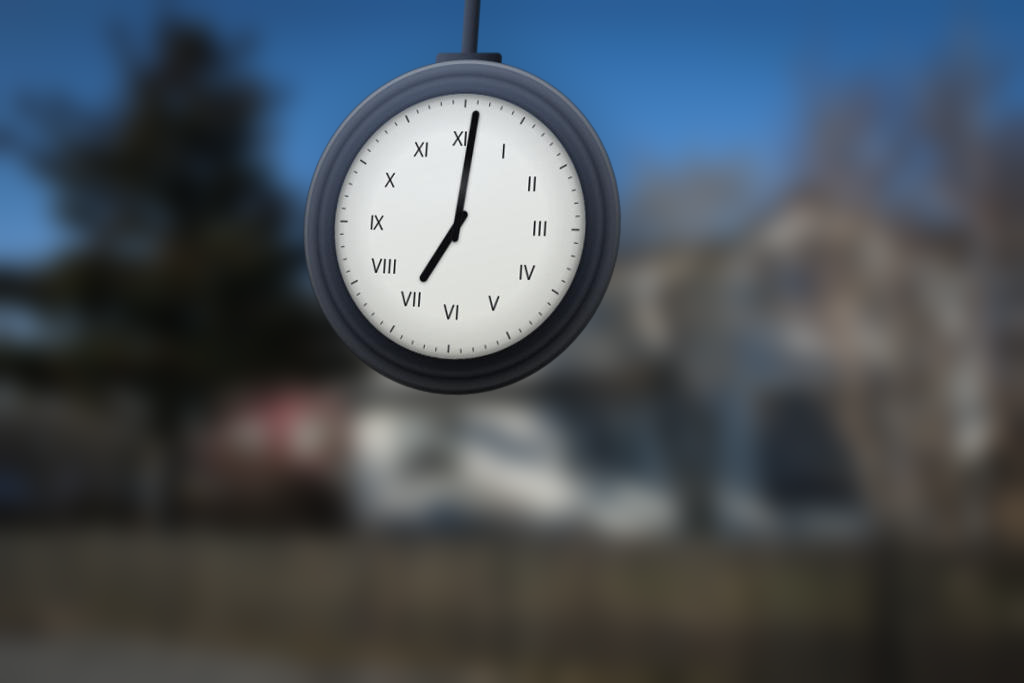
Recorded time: 7:01
